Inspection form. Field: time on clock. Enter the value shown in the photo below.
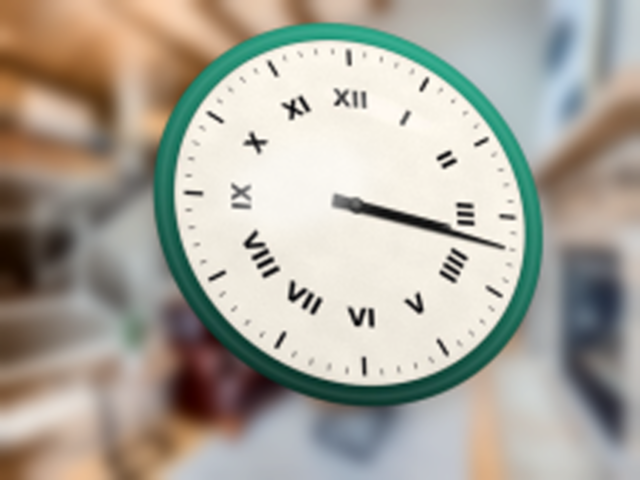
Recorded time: 3:17
